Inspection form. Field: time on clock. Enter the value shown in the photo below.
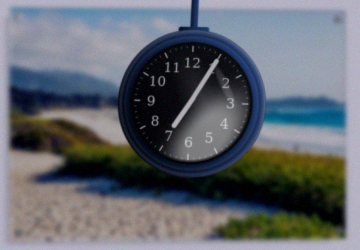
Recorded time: 7:05
